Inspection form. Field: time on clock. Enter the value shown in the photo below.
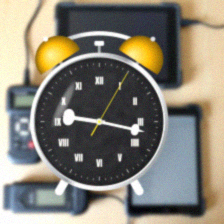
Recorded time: 9:17:05
